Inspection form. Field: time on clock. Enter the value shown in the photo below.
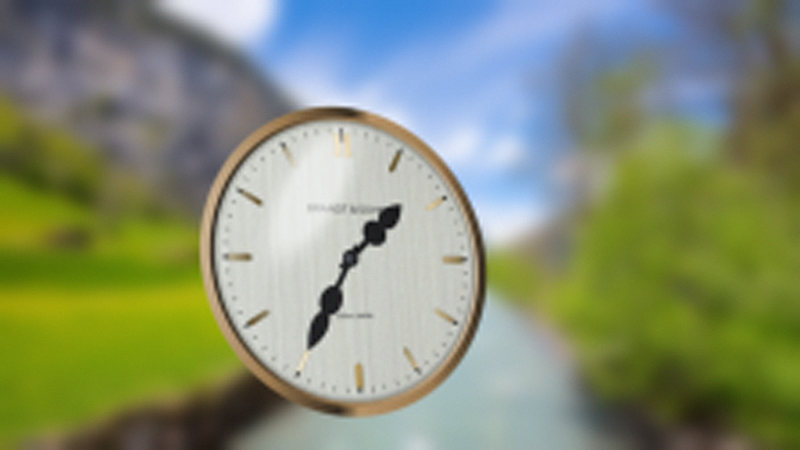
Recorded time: 1:35
